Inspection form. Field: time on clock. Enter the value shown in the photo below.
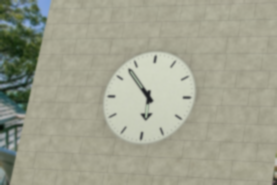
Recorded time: 5:53
